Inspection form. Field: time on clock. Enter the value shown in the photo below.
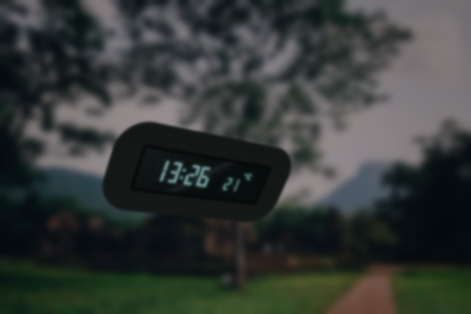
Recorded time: 13:26
